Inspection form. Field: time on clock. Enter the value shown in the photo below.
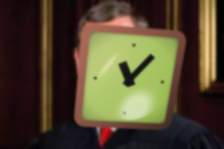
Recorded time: 11:06
